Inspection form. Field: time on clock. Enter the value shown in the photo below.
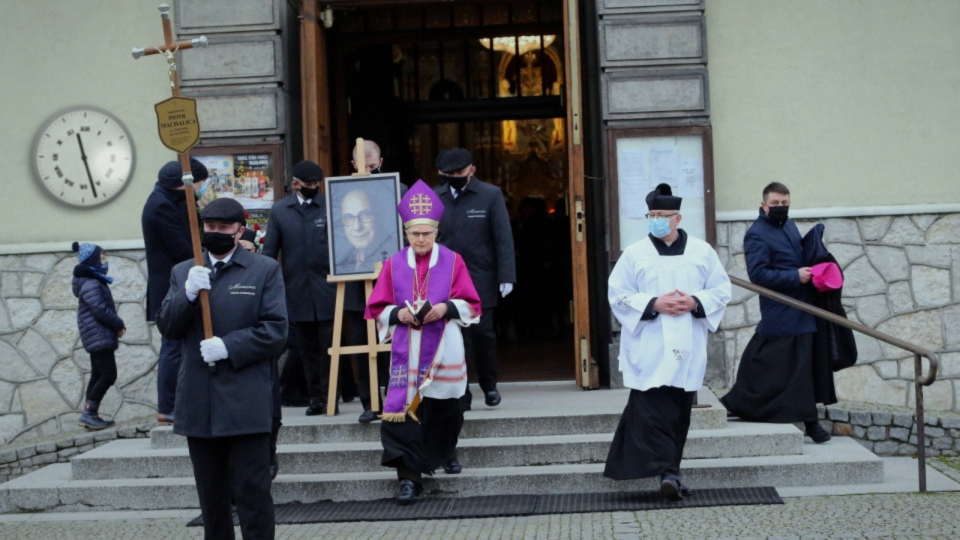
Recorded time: 11:27
